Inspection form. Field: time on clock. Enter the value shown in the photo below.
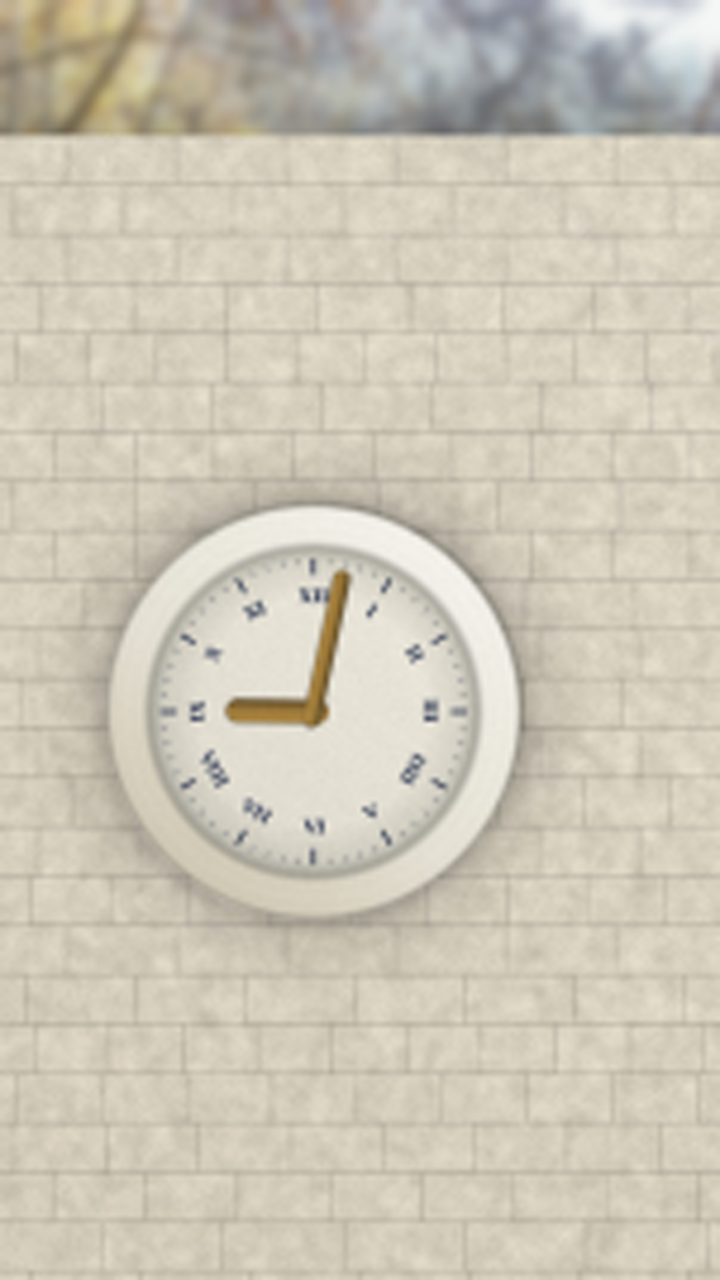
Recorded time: 9:02
